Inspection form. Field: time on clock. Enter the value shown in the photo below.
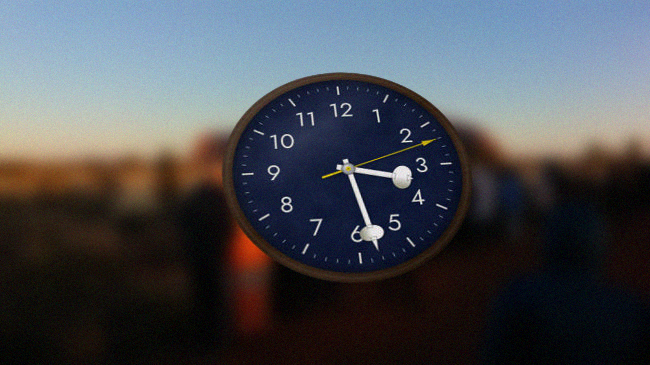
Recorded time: 3:28:12
